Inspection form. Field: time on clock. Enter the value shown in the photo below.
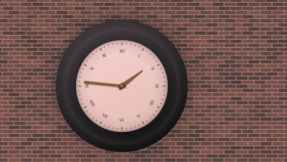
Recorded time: 1:46
